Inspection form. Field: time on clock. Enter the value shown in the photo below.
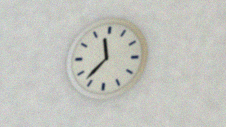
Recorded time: 11:37
